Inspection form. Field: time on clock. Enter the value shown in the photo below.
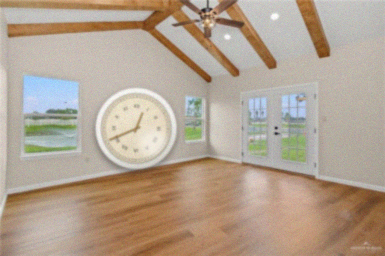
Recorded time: 12:41
